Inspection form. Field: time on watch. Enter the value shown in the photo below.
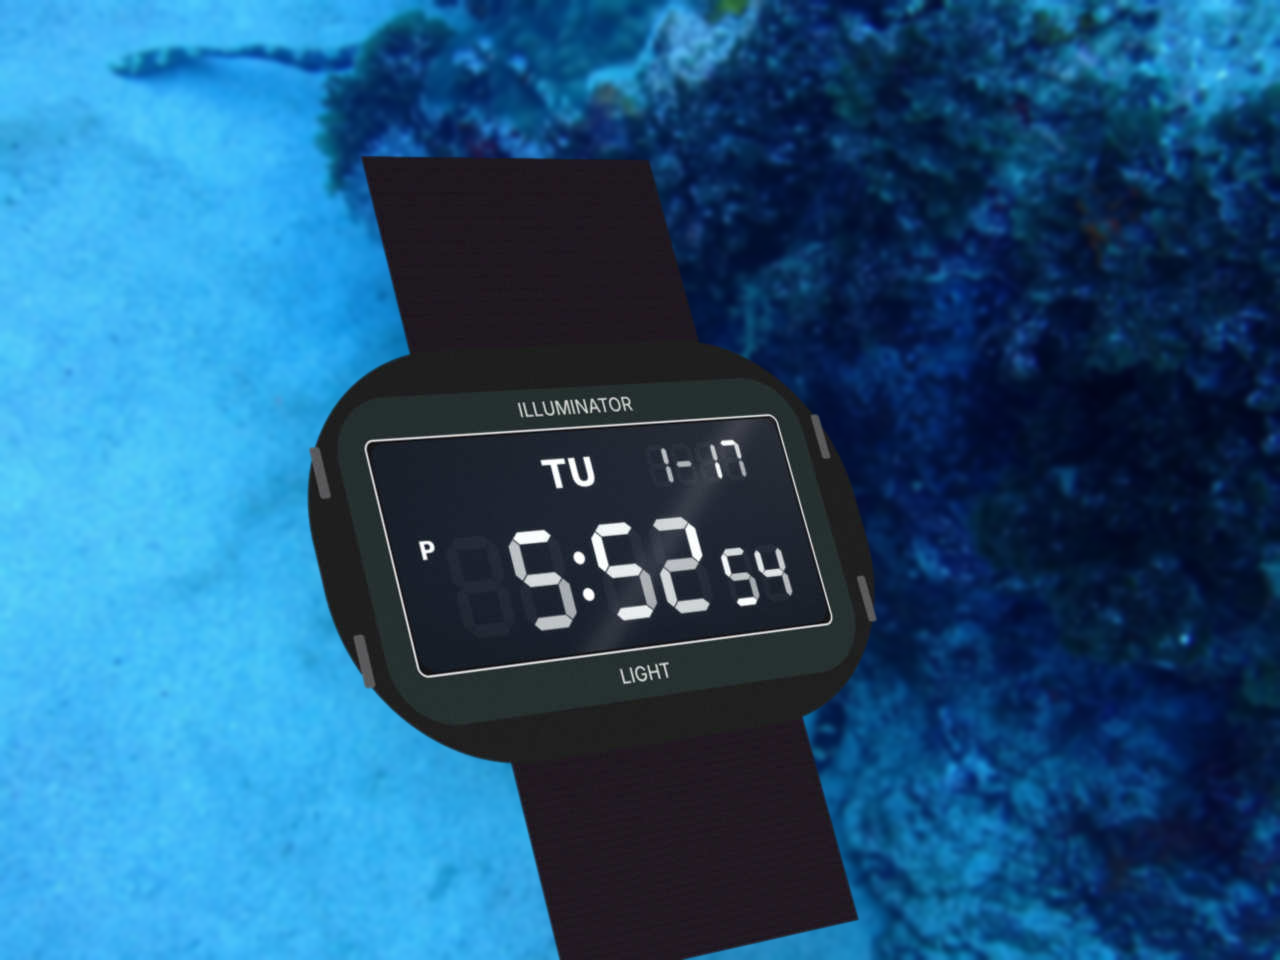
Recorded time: 5:52:54
